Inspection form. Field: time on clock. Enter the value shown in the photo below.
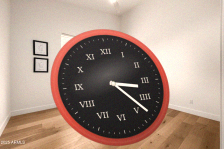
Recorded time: 3:23
